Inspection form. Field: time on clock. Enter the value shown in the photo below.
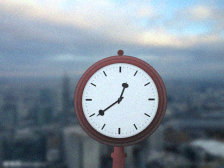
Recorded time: 12:39
